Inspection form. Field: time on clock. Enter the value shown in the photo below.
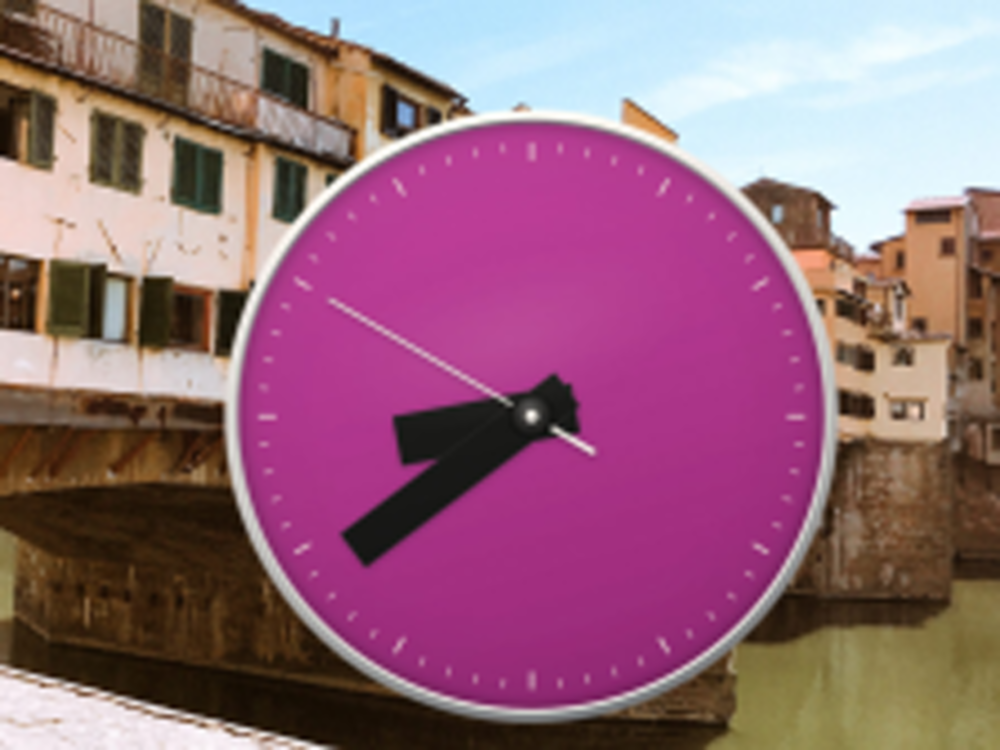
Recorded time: 8:38:50
